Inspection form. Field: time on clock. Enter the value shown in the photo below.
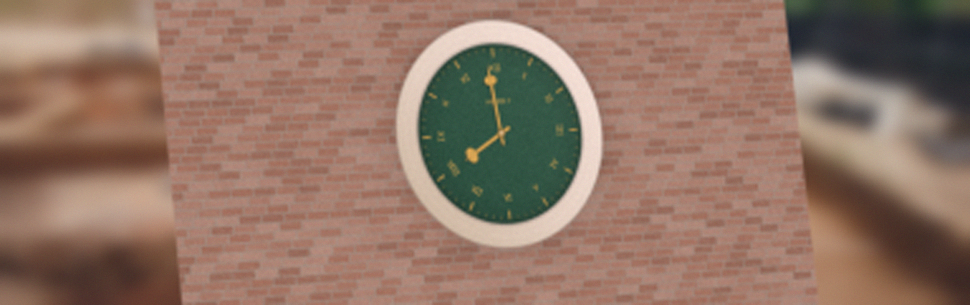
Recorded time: 7:59
